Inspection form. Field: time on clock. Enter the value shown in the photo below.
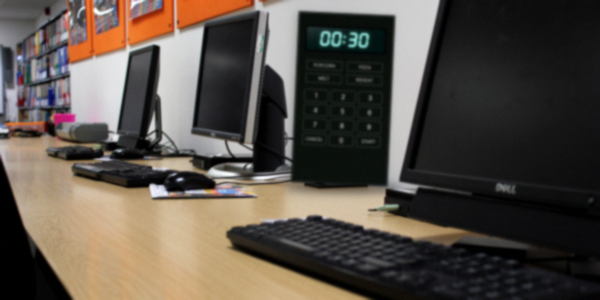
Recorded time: 0:30
